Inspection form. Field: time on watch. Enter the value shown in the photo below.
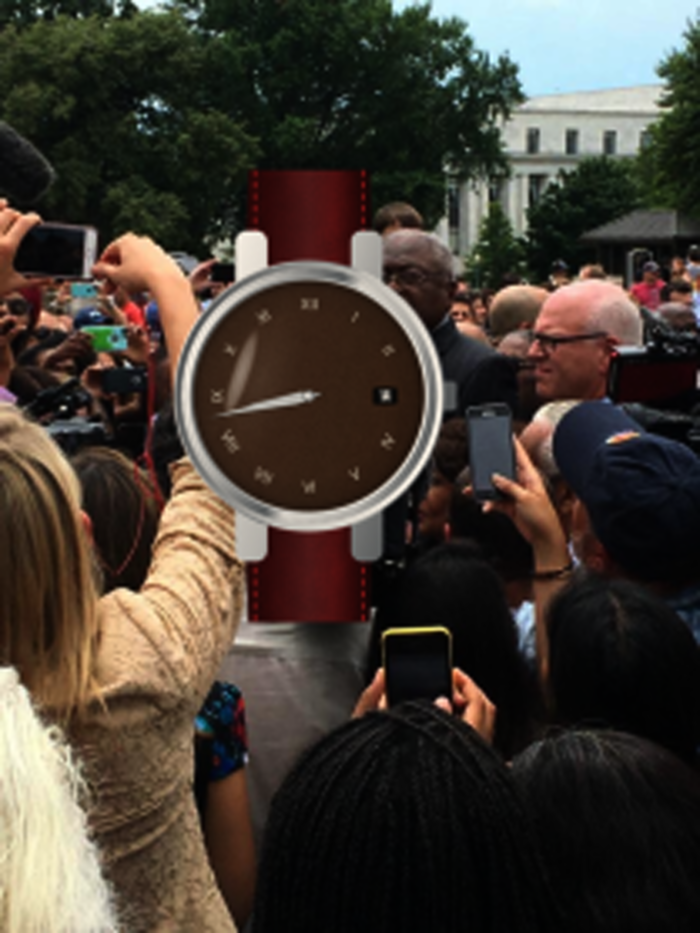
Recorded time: 8:43
